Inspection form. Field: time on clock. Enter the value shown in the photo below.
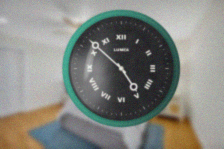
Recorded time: 4:52
